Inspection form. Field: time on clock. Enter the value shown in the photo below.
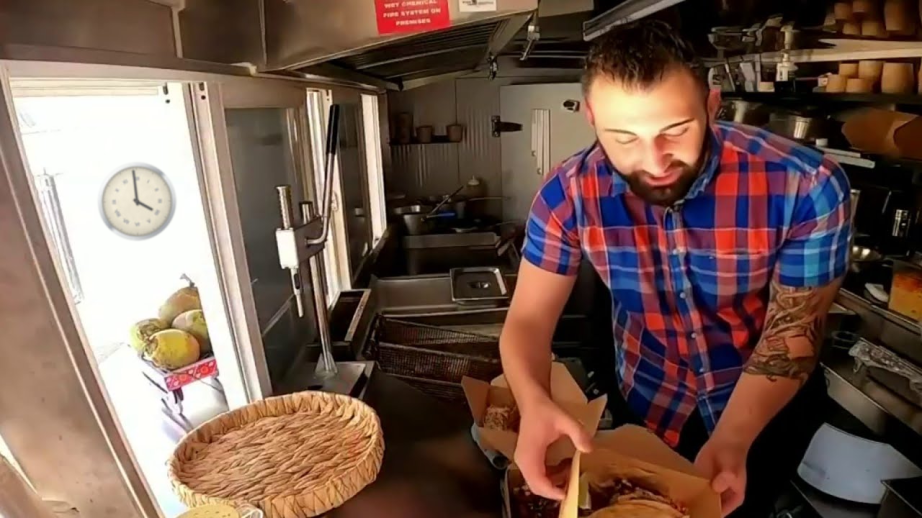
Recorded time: 3:59
